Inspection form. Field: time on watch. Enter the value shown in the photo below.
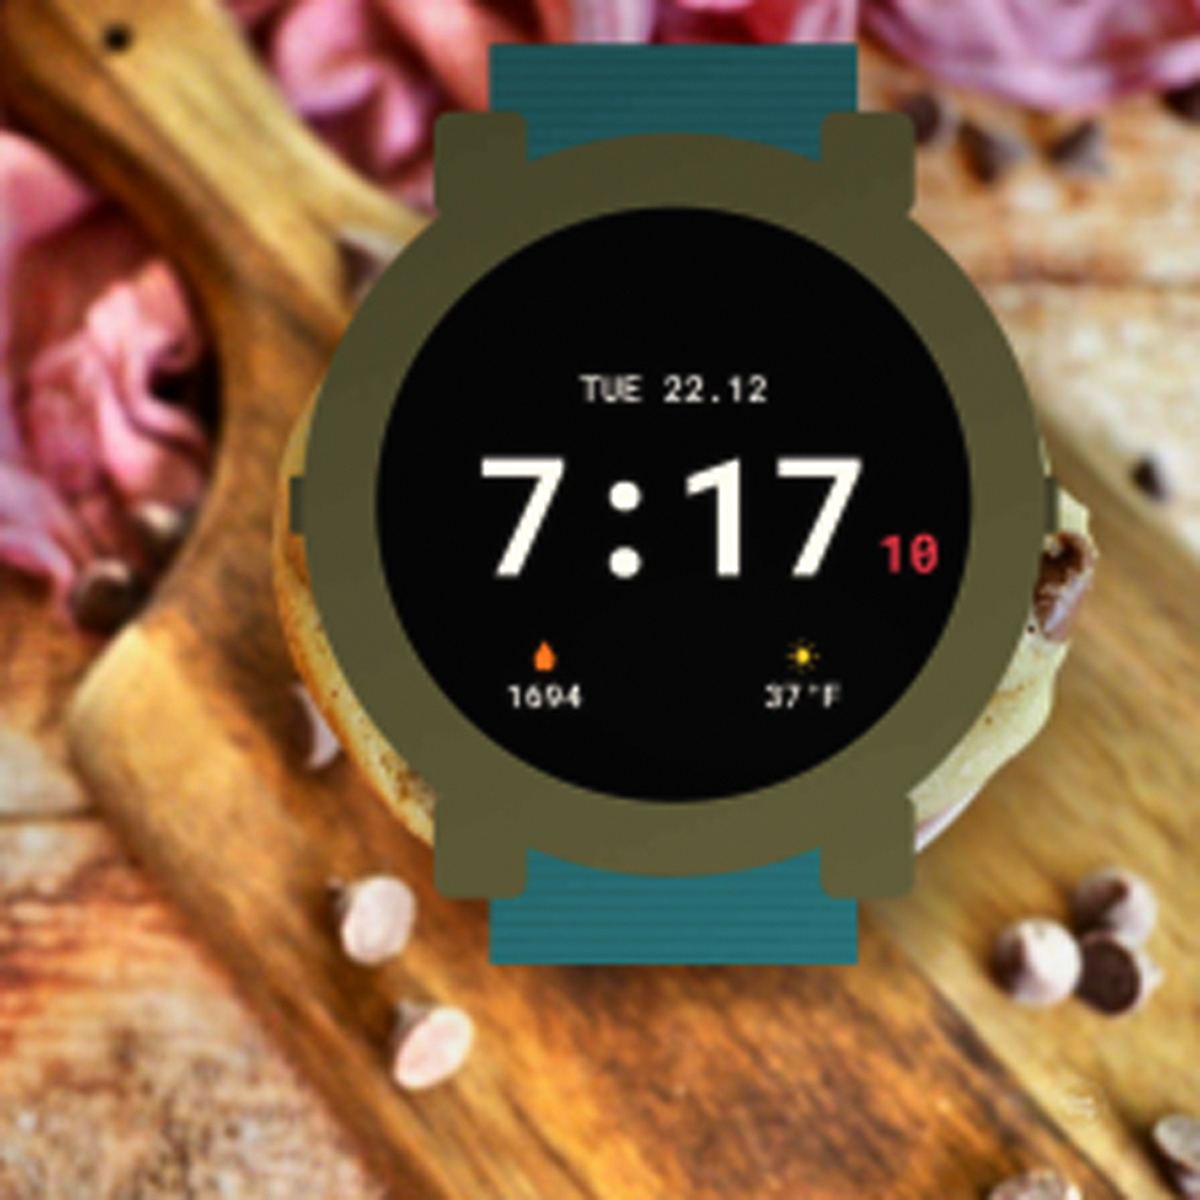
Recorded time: 7:17:10
